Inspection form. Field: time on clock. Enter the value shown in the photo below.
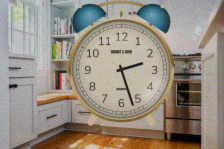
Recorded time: 2:27
